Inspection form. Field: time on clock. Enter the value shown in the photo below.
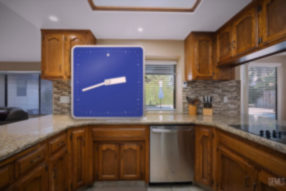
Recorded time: 2:42
